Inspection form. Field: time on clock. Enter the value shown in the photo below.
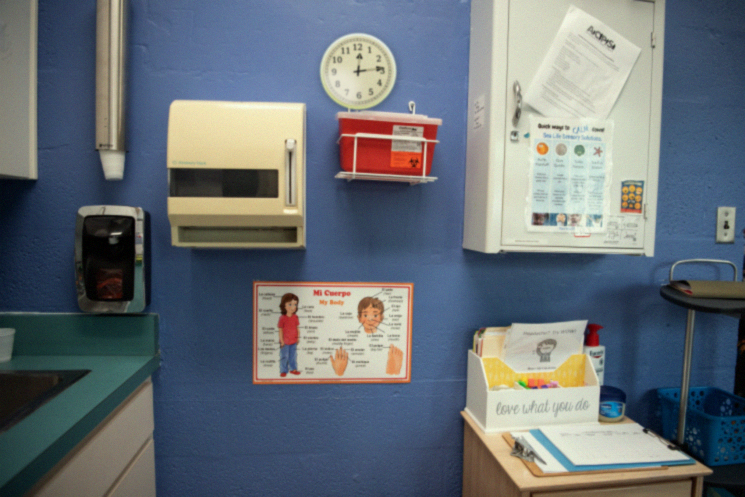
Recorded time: 12:14
